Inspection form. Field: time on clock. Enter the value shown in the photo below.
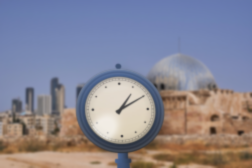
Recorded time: 1:10
